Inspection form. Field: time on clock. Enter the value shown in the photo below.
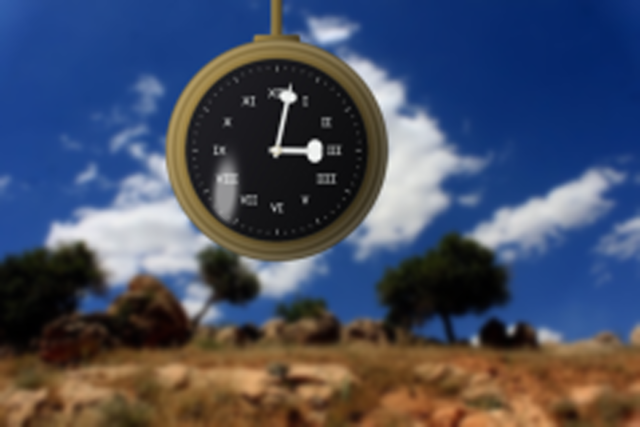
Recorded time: 3:02
